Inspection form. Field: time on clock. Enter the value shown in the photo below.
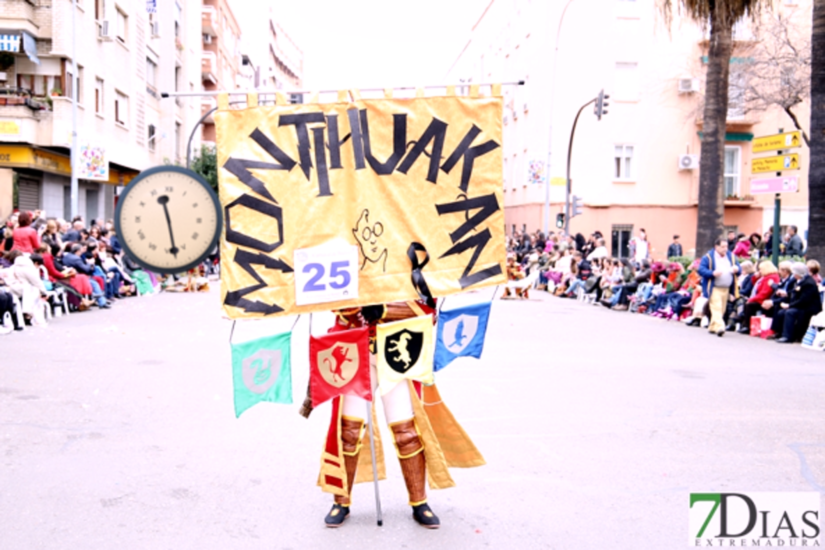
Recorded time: 11:28
